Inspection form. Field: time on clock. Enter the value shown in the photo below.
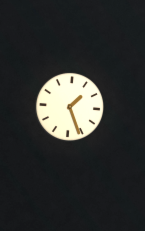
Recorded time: 1:26
